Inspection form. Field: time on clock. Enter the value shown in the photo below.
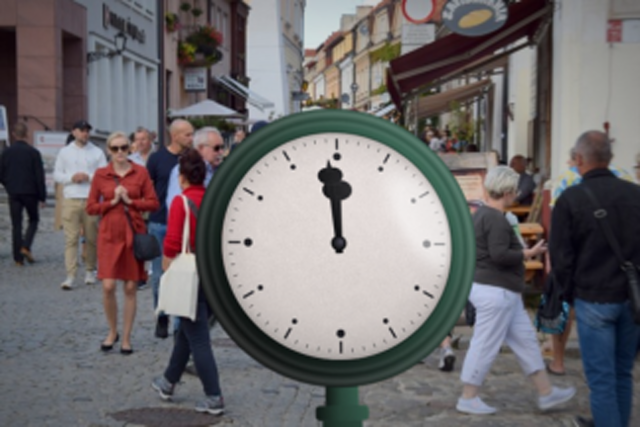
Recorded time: 11:59
